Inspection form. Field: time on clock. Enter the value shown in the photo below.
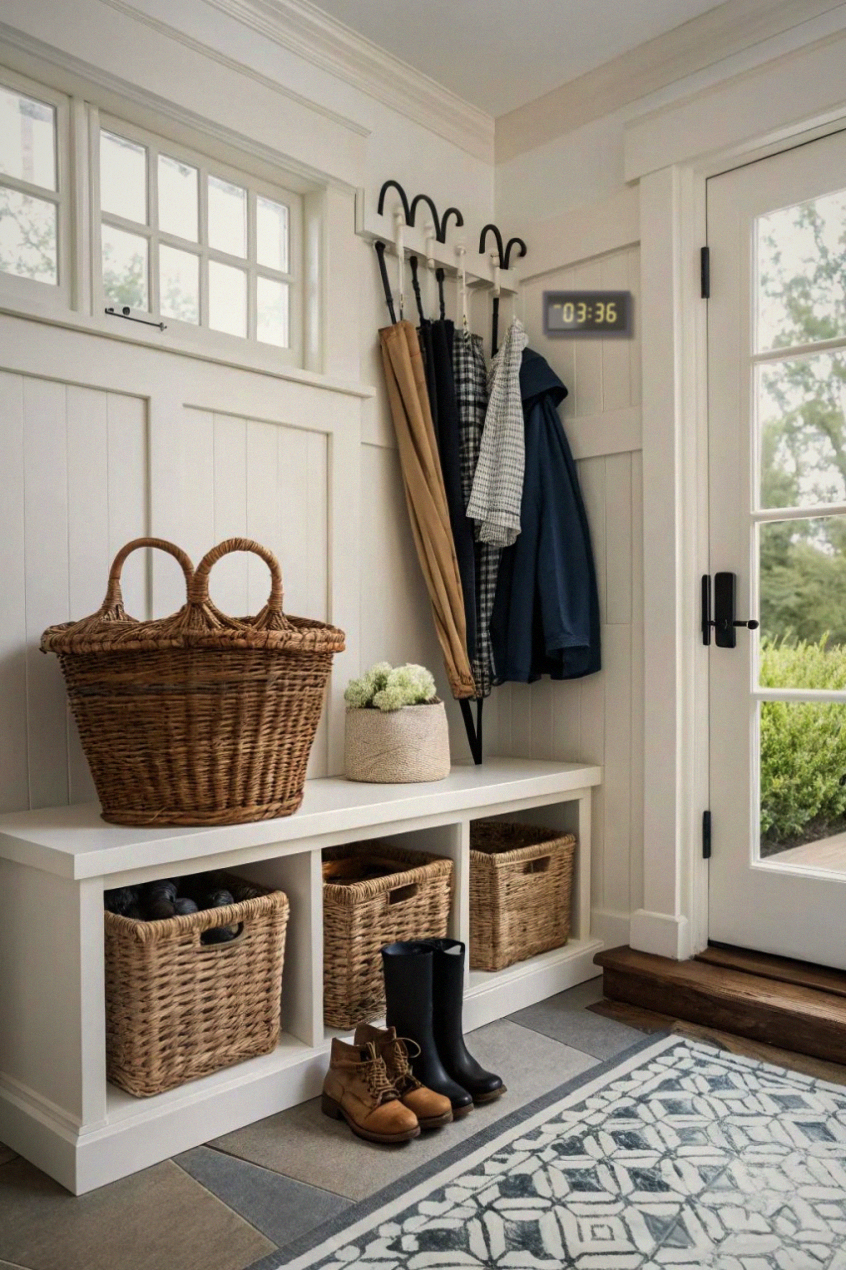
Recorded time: 3:36
